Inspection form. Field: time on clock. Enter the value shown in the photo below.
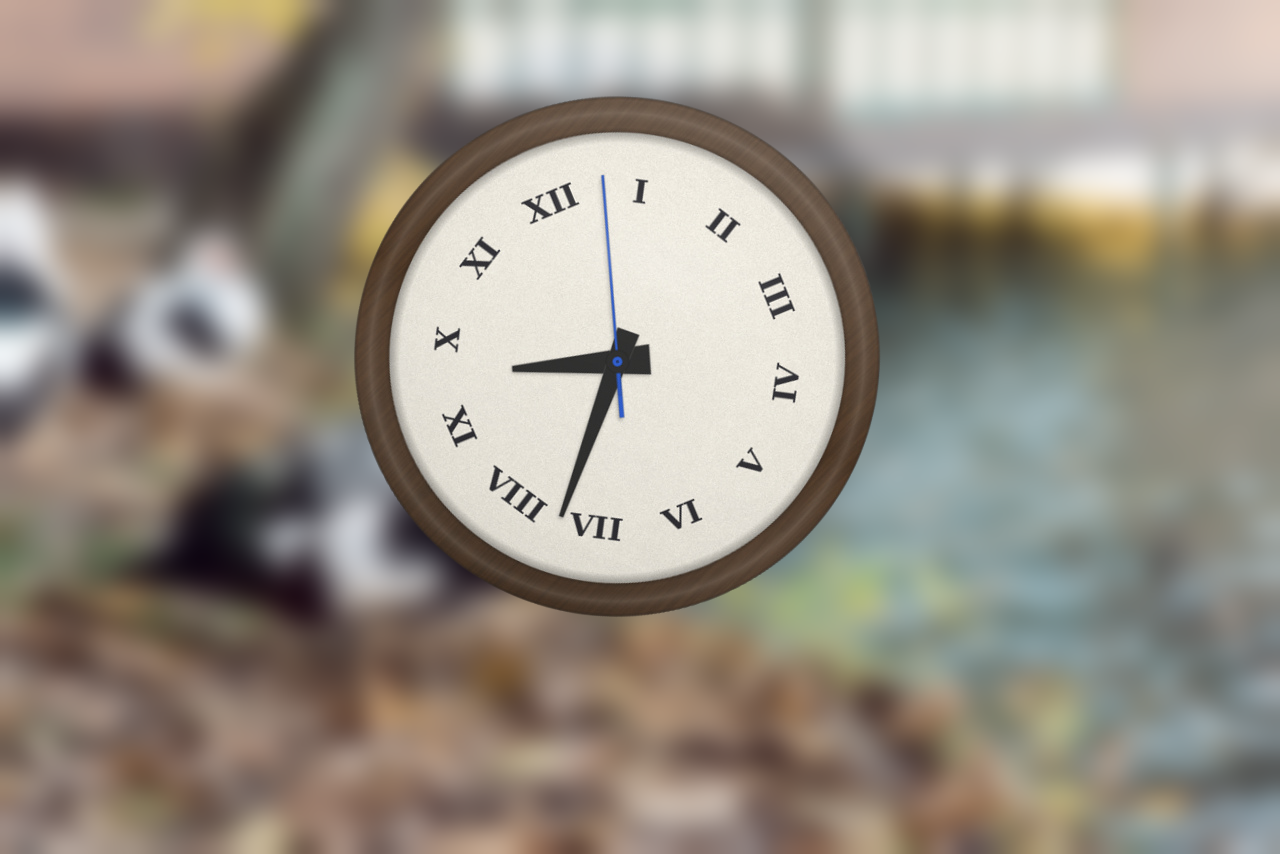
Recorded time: 9:37:03
